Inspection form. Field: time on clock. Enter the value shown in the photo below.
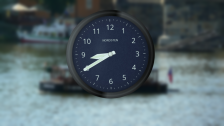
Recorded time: 8:40
